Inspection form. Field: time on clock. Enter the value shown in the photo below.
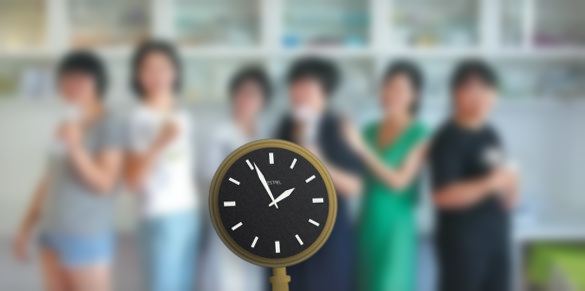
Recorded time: 1:56
